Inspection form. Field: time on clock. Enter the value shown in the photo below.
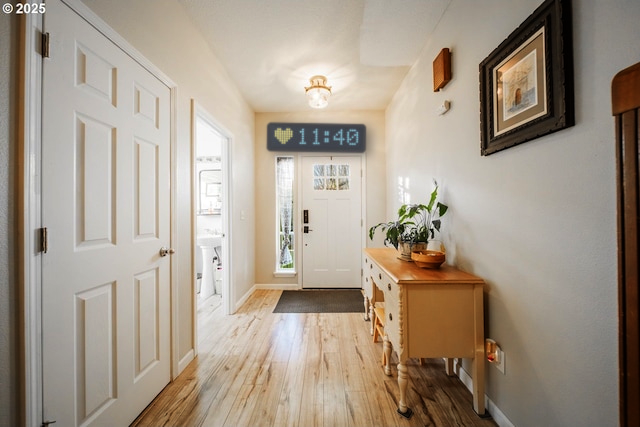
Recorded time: 11:40
